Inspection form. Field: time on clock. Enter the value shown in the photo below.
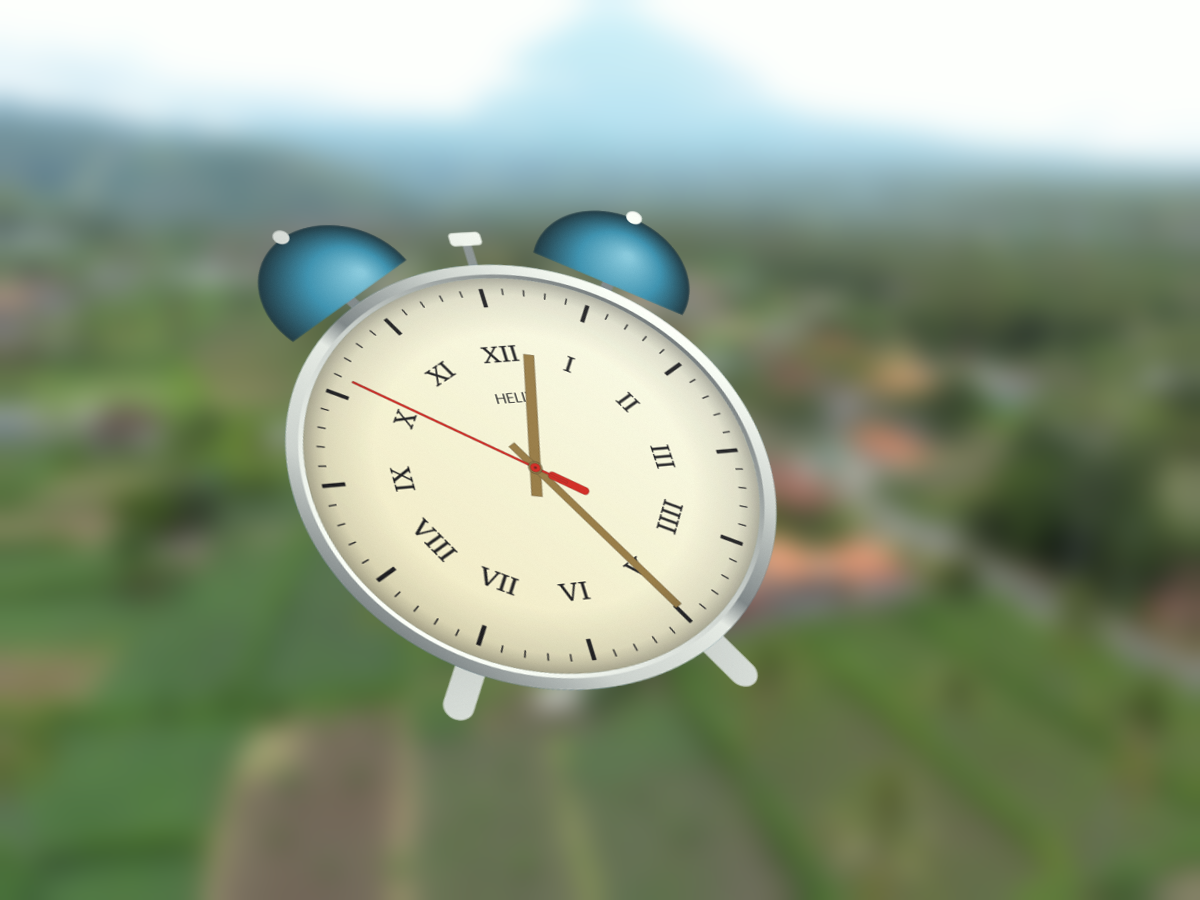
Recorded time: 12:24:51
